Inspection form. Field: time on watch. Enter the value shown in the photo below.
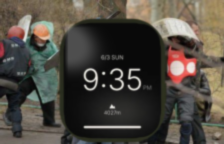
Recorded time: 9:35
